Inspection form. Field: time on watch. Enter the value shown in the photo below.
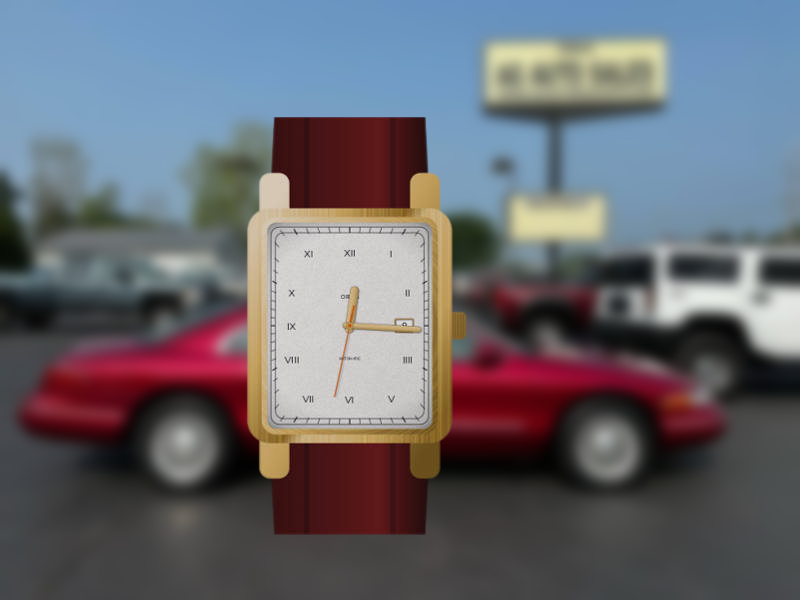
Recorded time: 12:15:32
